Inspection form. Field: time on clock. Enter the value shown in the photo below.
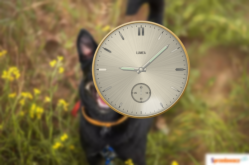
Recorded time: 9:08
